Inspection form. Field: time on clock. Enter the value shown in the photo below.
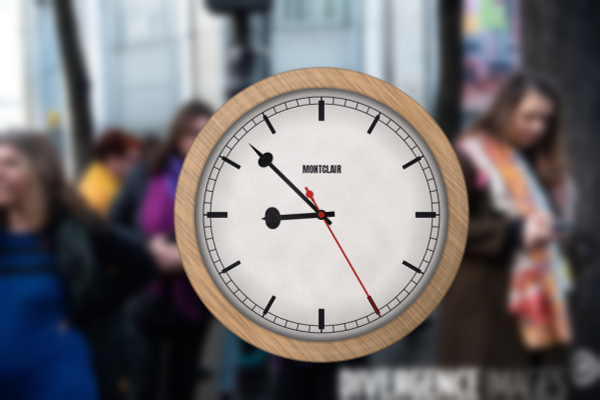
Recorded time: 8:52:25
